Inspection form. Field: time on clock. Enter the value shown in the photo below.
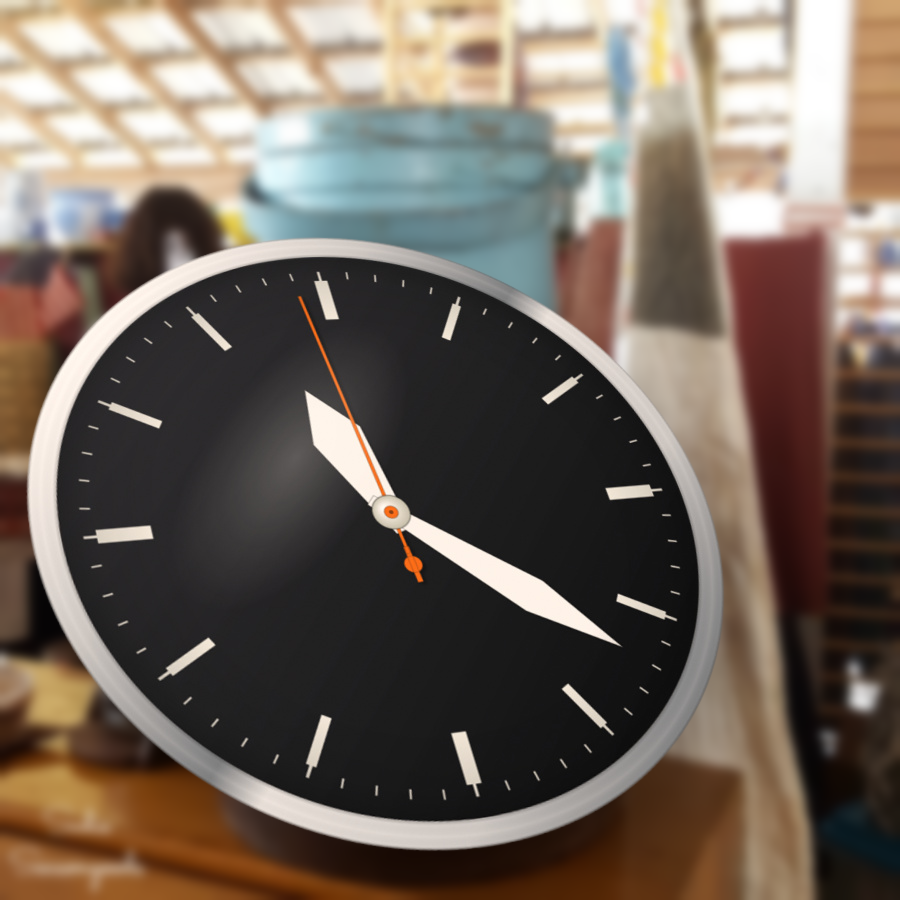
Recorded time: 11:21:59
